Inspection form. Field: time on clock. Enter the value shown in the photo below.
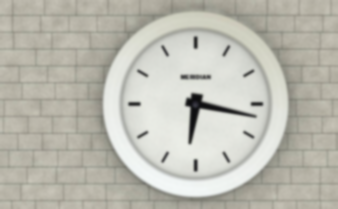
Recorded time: 6:17
